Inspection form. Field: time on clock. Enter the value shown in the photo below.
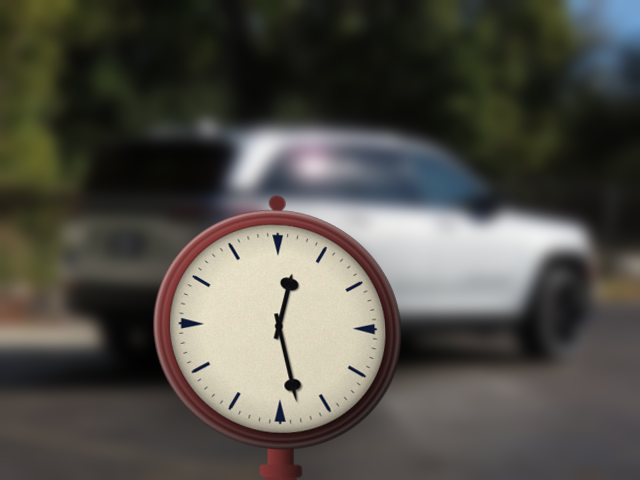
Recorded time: 12:28
